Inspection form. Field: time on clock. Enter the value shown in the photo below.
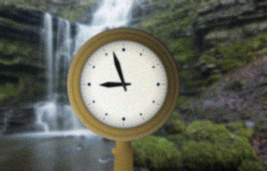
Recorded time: 8:57
